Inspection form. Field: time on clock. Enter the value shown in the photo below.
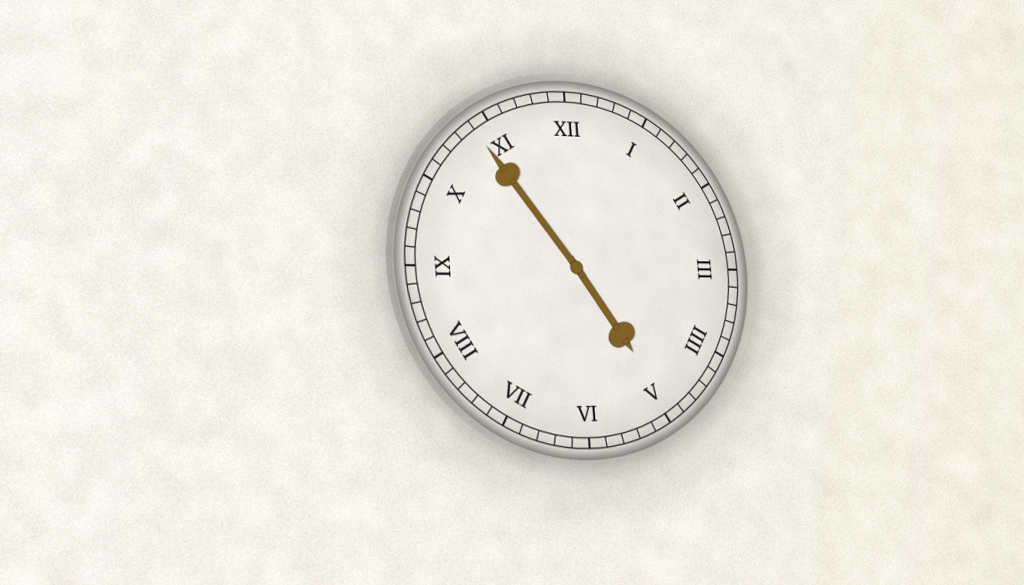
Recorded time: 4:54
